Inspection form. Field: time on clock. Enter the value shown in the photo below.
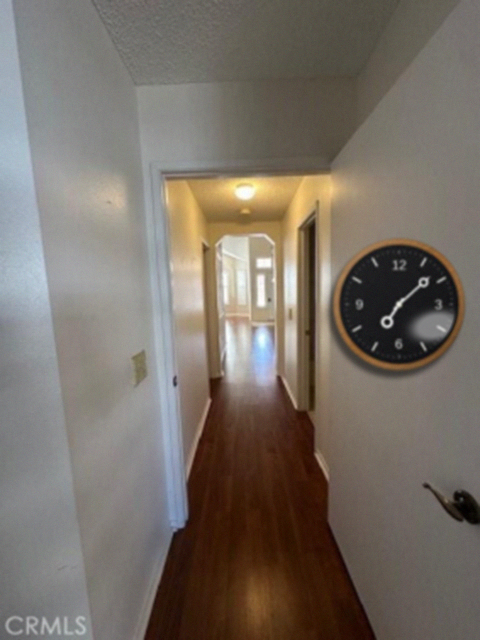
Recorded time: 7:08
